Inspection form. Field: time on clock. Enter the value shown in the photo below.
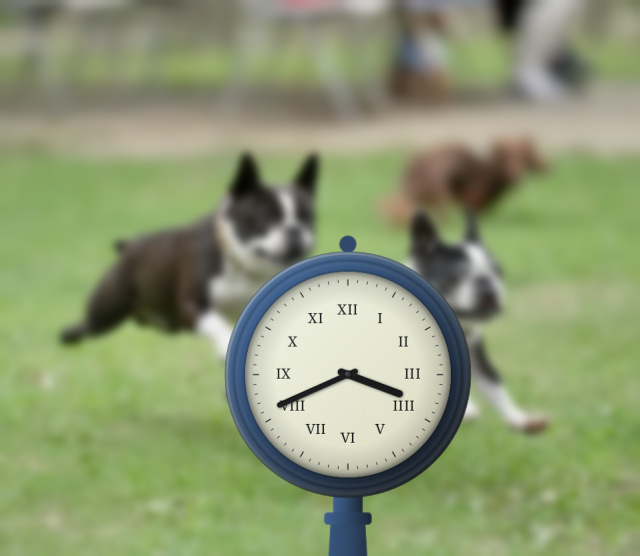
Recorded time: 3:41
